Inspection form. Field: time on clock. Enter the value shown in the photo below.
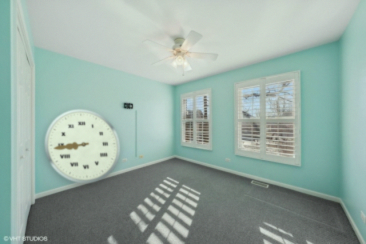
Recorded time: 8:44
